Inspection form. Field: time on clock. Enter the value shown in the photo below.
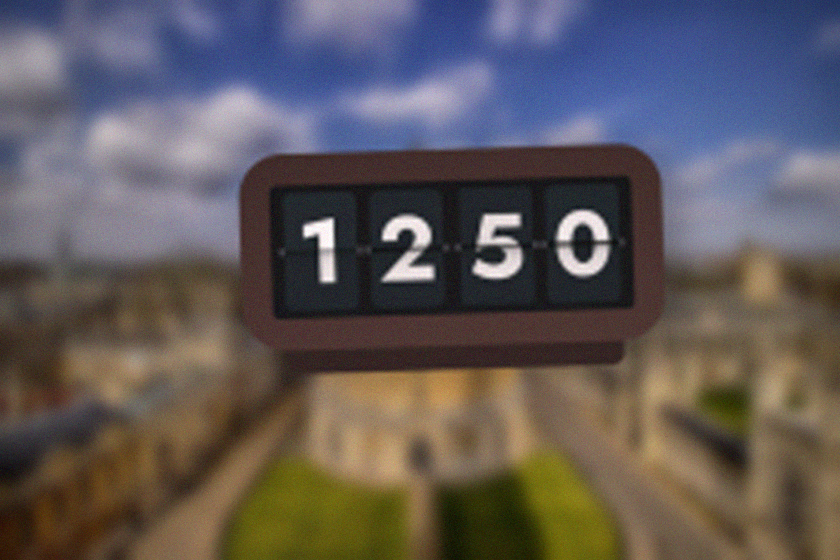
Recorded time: 12:50
